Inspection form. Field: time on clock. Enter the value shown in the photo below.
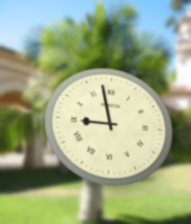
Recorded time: 8:58
